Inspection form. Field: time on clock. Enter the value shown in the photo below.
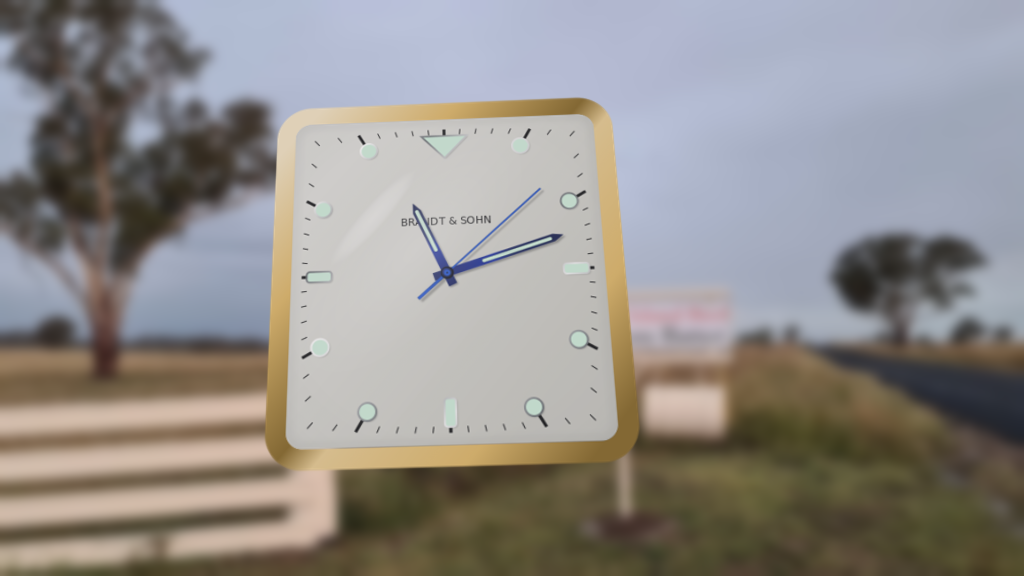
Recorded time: 11:12:08
